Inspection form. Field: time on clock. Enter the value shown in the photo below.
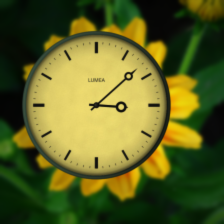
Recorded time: 3:08
